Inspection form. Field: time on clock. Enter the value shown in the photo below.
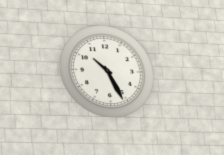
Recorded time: 10:26
